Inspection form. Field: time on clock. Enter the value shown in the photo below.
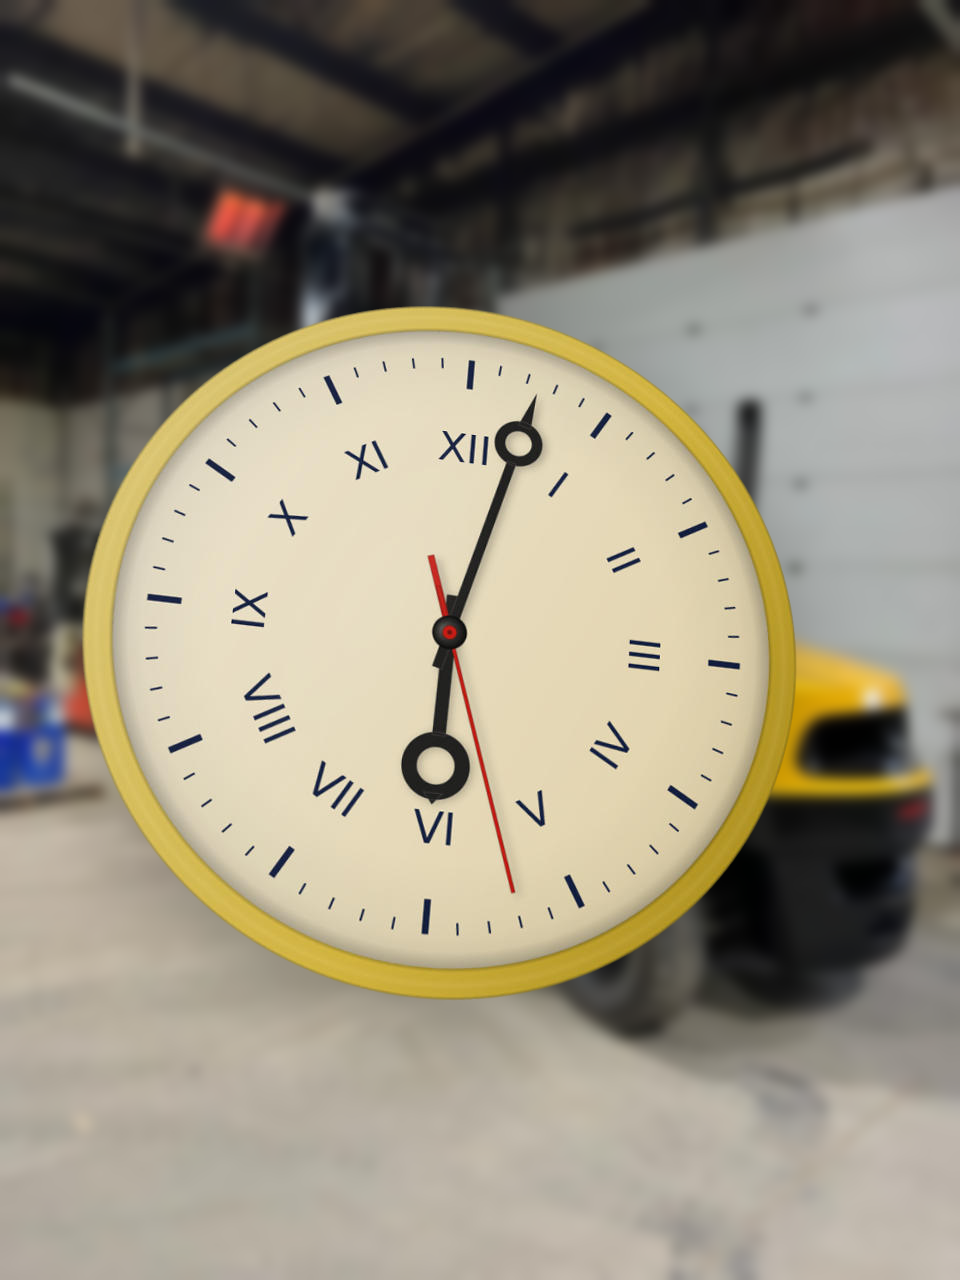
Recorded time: 6:02:27
